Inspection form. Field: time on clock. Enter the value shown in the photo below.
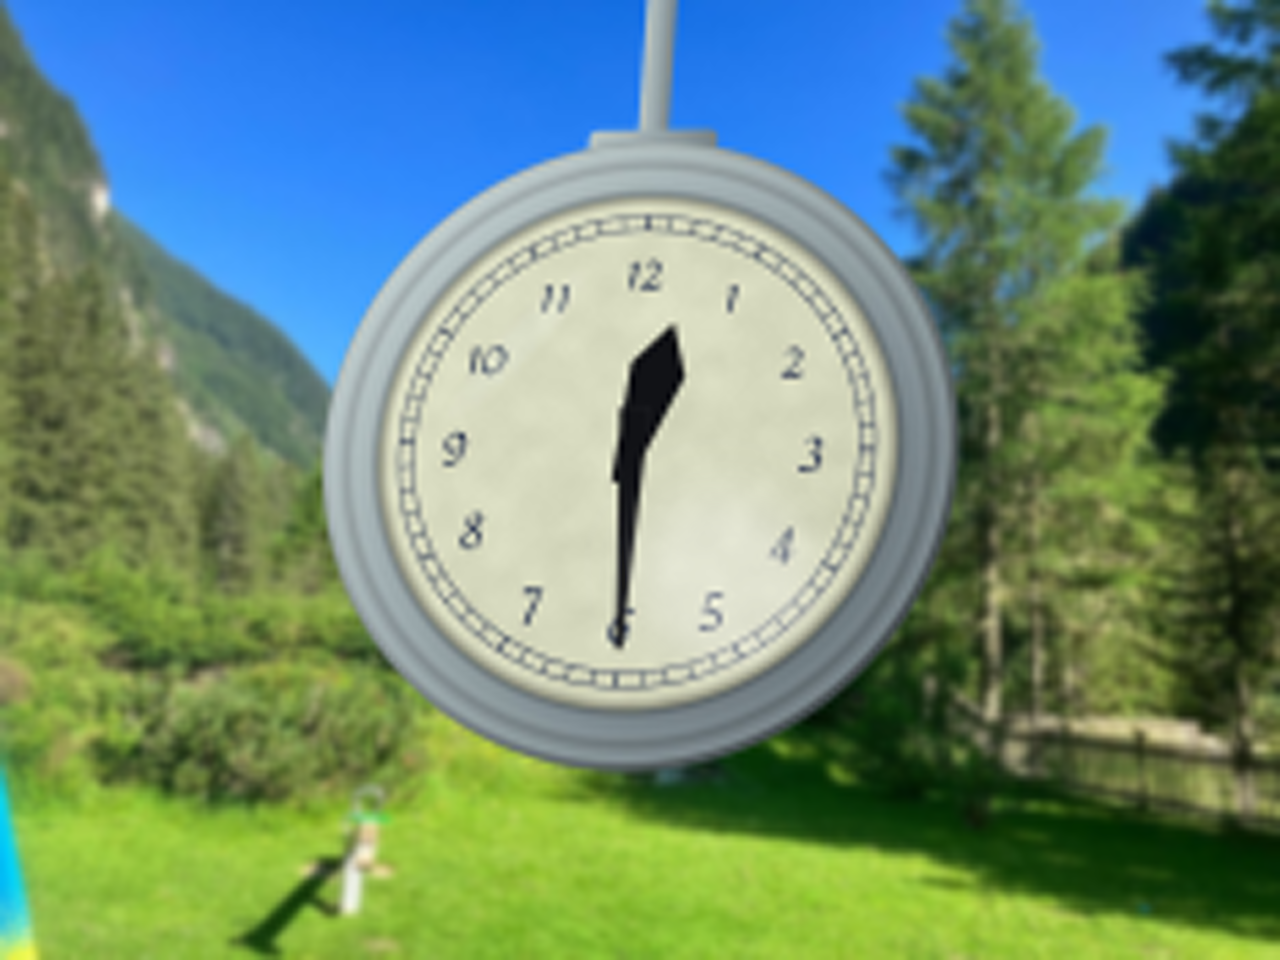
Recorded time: 12:30
